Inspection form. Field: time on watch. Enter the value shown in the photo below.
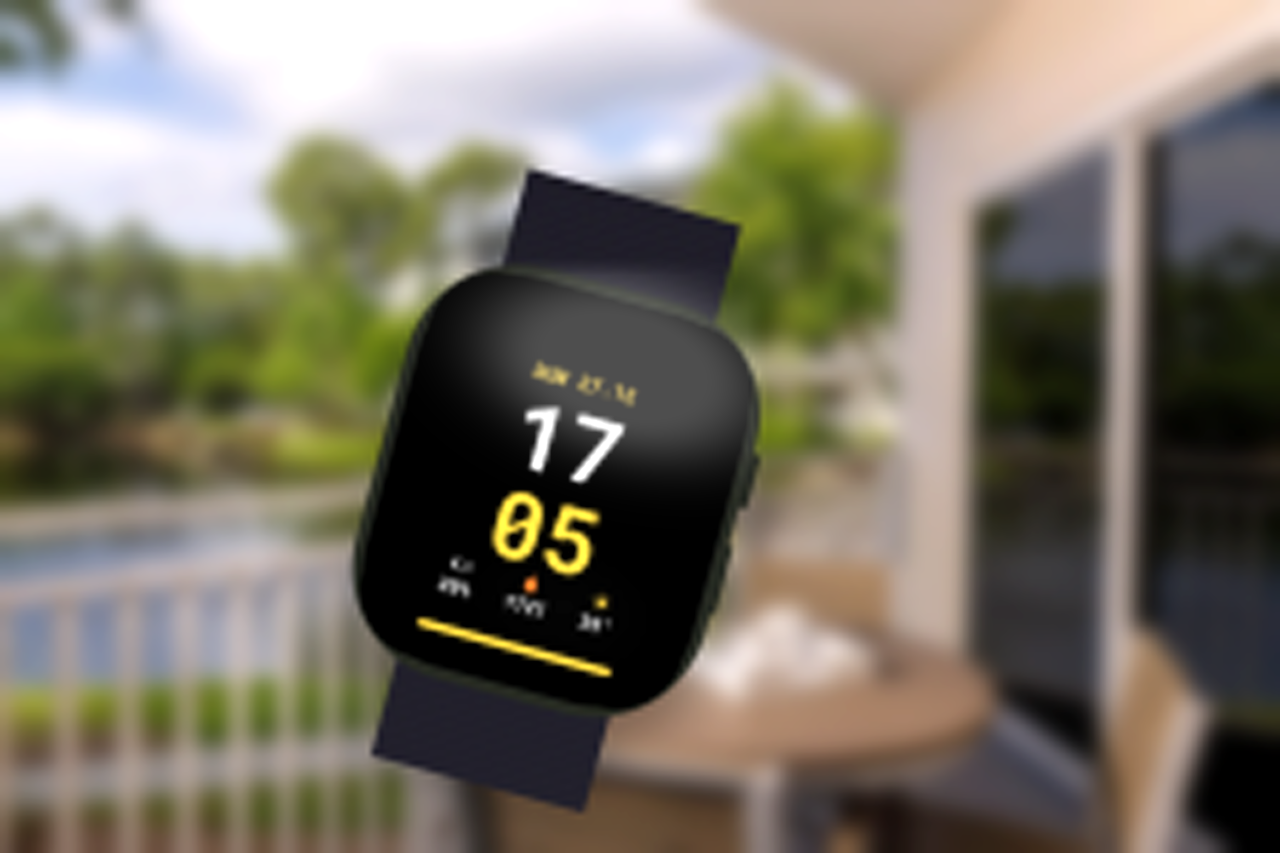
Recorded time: 17:05
